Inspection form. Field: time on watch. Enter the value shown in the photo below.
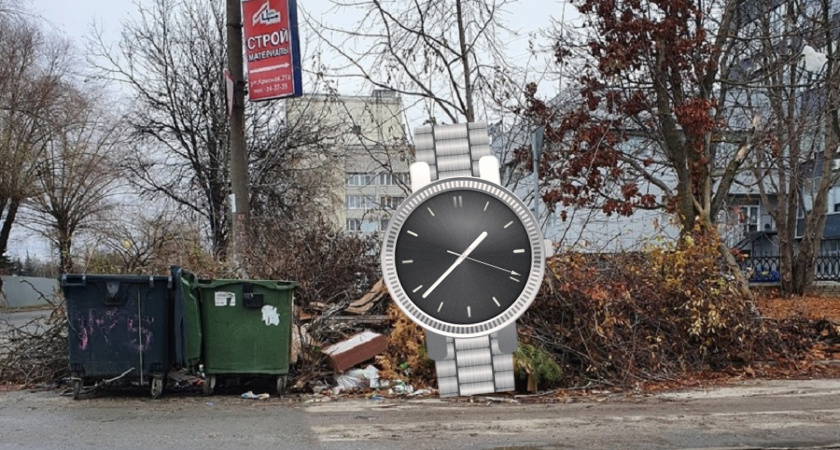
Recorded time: 1:38:19
